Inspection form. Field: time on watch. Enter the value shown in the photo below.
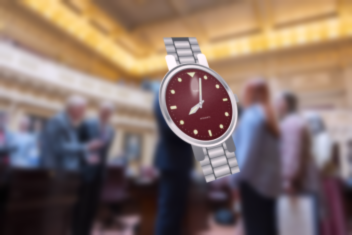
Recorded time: 8:03
